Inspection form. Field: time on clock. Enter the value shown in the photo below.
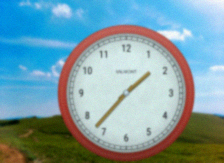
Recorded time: 1:37
